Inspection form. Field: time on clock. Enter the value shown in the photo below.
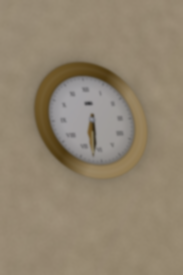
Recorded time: 6:32
